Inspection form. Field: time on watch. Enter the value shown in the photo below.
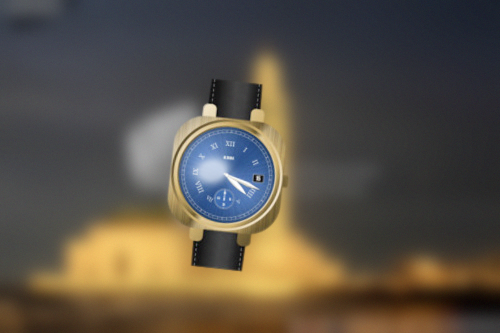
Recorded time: 4:18
